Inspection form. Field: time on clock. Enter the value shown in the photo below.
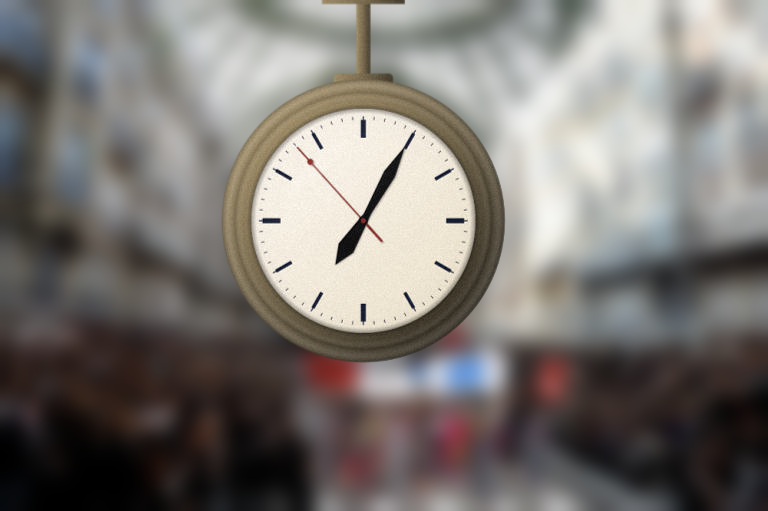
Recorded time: 7:04:53
